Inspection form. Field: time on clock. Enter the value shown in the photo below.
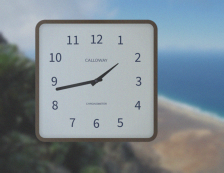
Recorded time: 1:43
